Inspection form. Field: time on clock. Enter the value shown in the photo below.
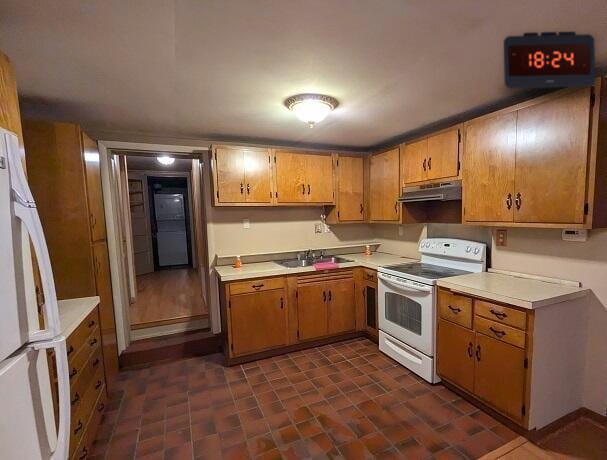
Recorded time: 18:24
